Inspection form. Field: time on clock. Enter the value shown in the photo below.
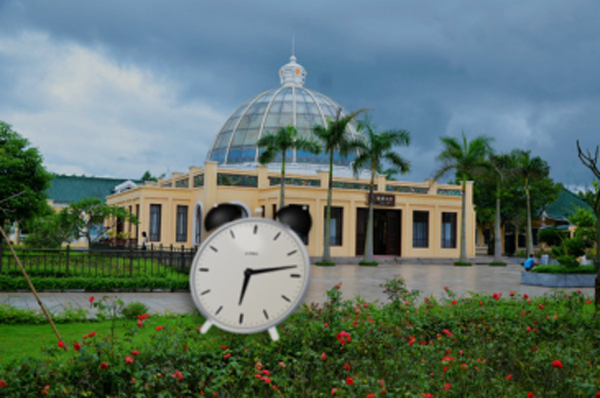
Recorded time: 6:13
